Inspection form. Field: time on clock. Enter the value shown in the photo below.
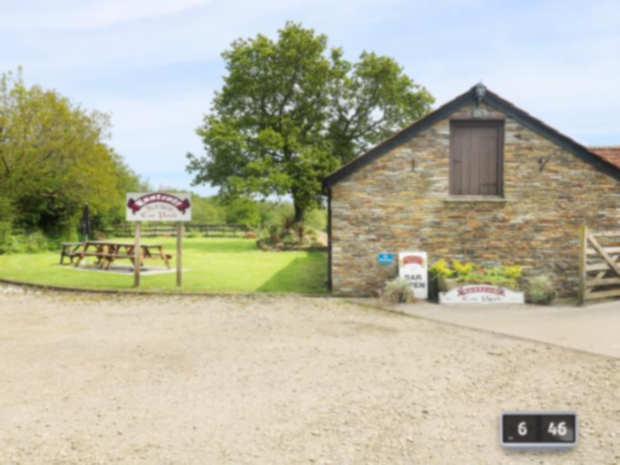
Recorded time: 6:46
